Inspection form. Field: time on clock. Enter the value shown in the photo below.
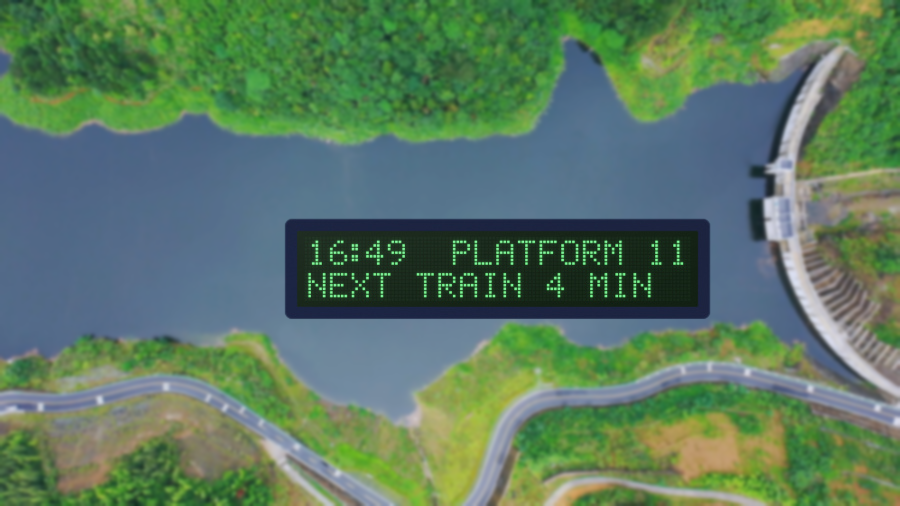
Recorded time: 16:49
